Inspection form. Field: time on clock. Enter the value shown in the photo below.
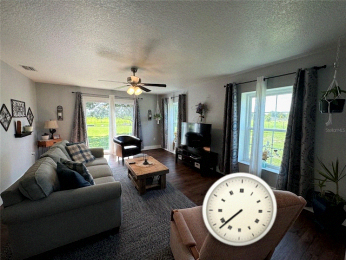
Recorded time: 7:38
